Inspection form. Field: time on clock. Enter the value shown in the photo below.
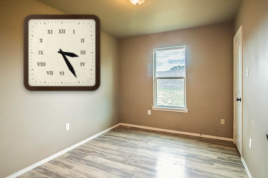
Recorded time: 3:25
